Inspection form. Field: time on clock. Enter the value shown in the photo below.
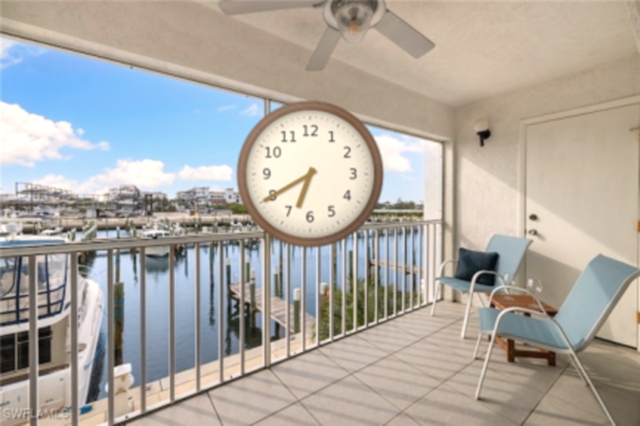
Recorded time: 6:40
